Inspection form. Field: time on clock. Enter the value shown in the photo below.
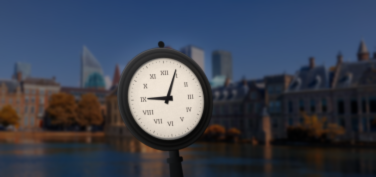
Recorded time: 9:04
